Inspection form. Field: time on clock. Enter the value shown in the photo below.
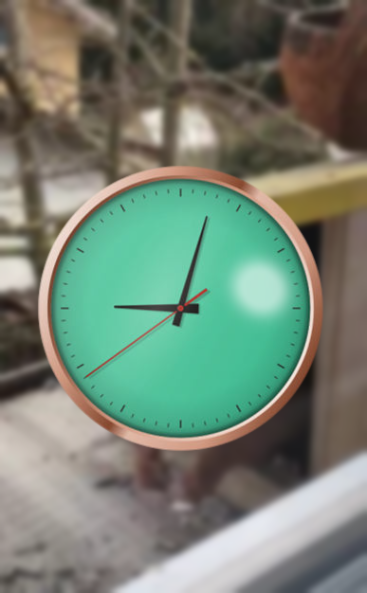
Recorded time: 9:02:39
